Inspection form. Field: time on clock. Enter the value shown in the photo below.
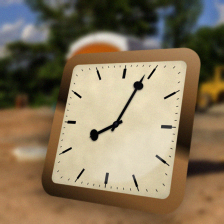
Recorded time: 8:04
